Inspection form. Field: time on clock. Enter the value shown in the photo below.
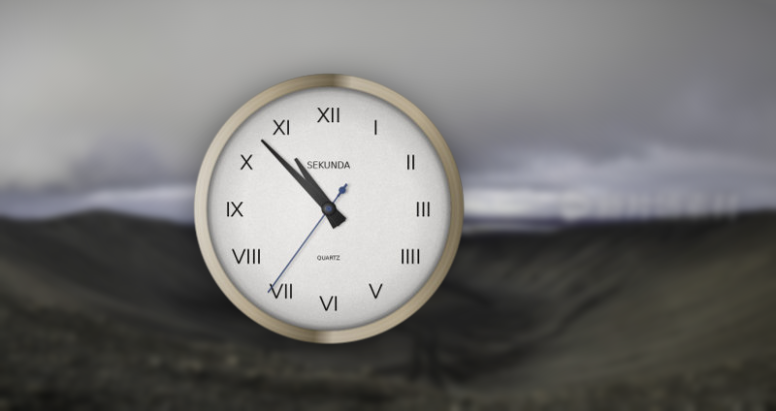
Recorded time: 10:52:36
